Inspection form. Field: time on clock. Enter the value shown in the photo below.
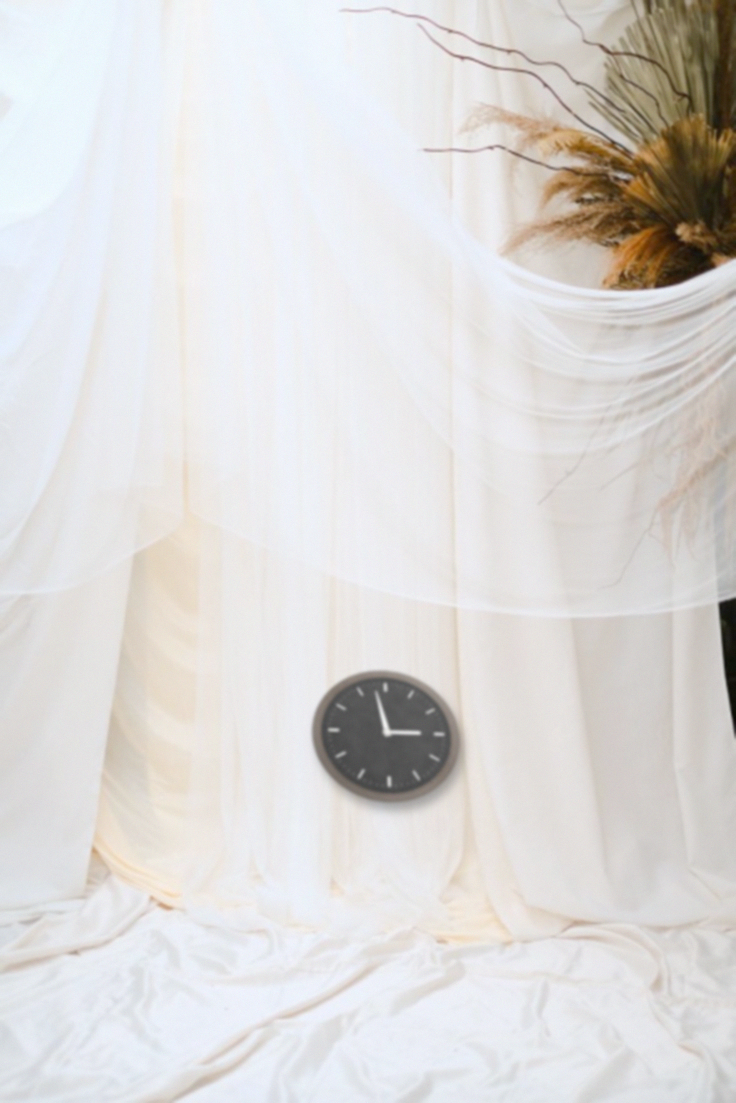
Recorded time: 2:58
